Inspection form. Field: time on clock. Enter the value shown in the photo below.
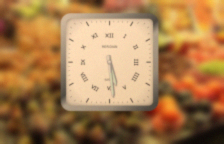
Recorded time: 5:29
